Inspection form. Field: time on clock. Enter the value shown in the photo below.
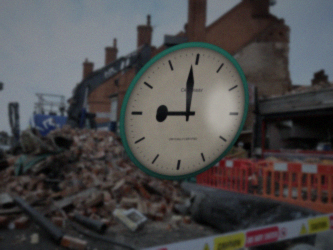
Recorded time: 8:59
